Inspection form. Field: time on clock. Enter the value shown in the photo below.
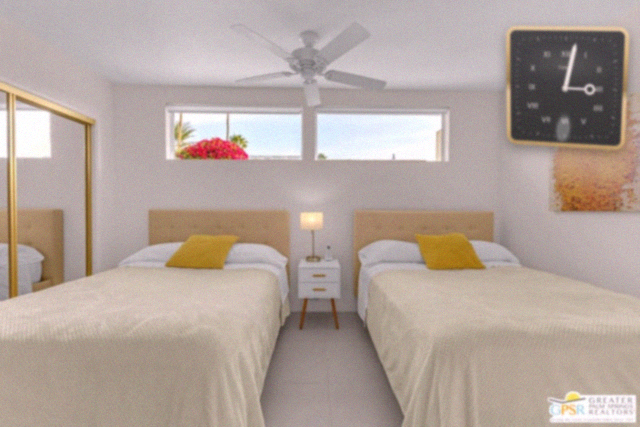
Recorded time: 3:02
